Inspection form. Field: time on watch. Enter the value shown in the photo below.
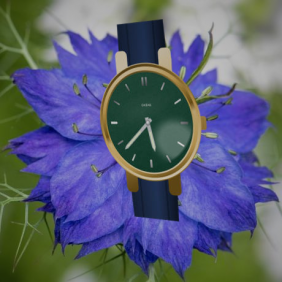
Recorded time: 5:38
